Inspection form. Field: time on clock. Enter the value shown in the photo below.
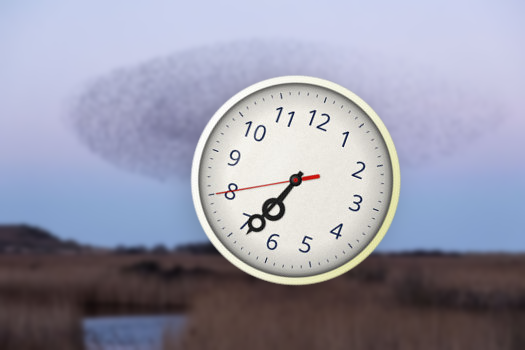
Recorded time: 6:33:40
